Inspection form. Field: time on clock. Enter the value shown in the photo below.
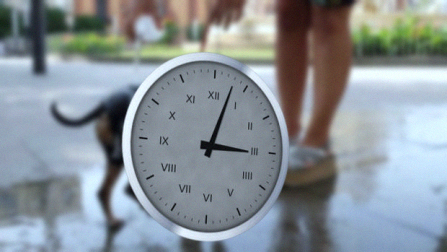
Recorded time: 3:03
